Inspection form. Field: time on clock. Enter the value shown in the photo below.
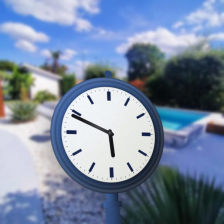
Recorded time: 5:49
